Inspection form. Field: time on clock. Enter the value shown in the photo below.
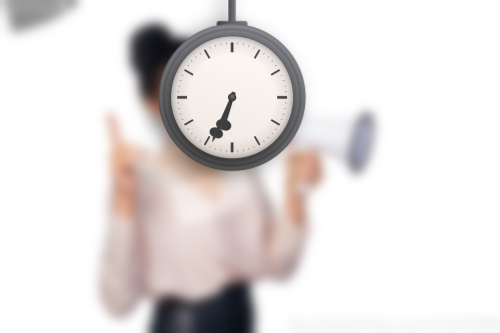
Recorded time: 6:34
